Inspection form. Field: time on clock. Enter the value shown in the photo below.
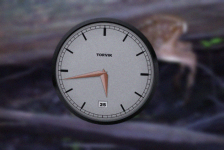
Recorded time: 5:43
